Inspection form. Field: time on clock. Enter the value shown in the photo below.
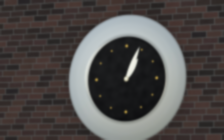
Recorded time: 1:04
